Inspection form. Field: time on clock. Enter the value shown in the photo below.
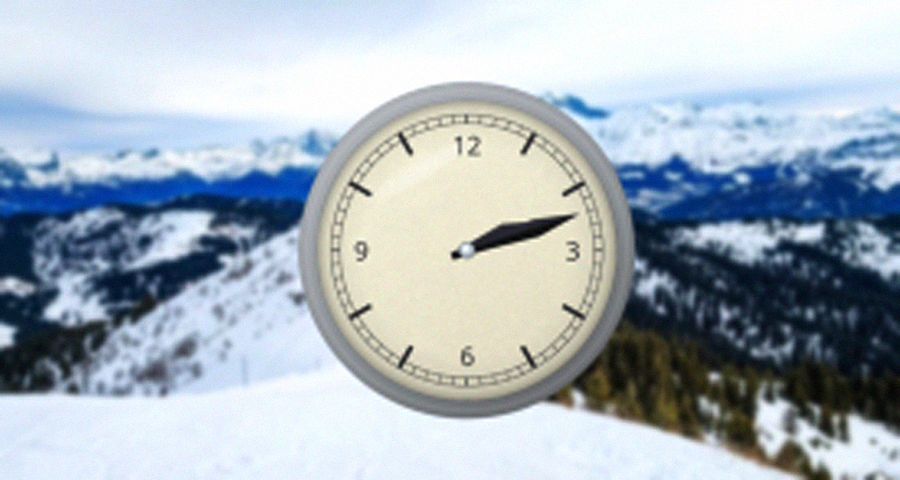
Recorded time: 2:12
